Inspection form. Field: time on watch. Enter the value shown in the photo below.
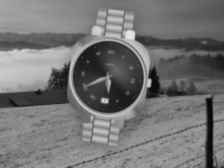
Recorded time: 5:40
